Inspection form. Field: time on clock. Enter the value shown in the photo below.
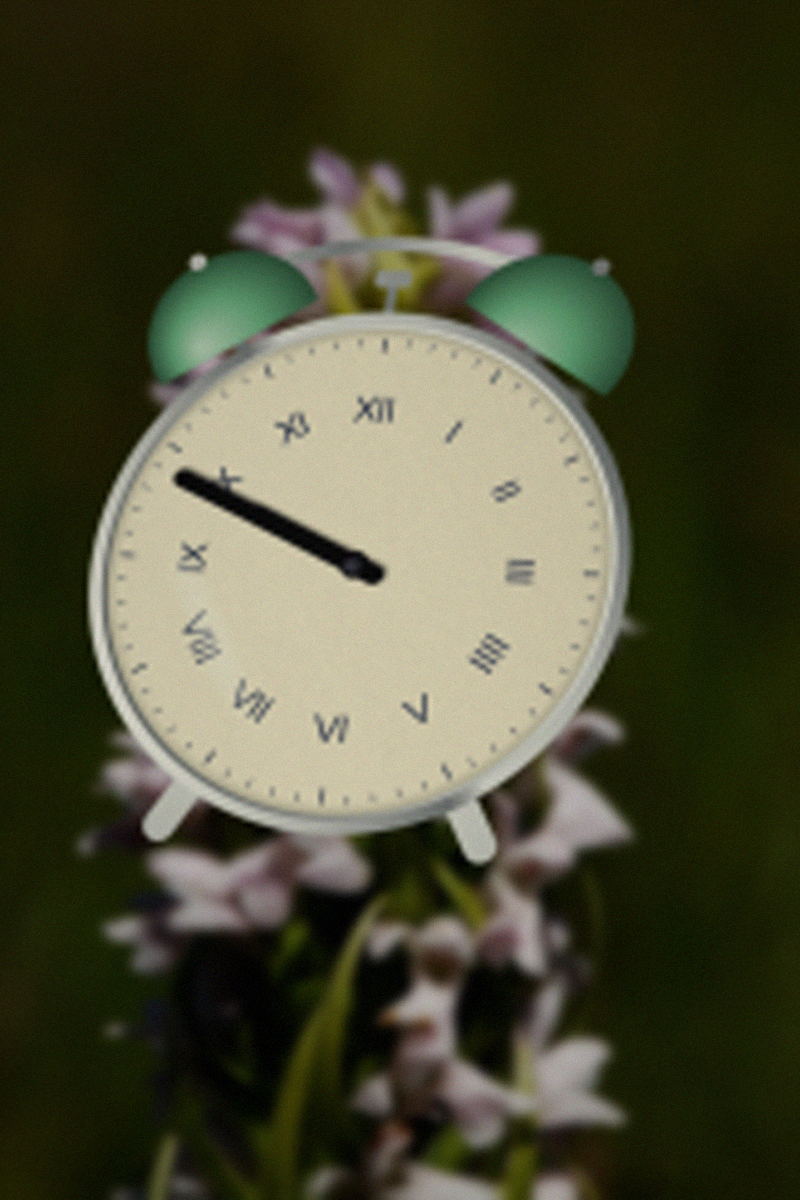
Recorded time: 9:49
